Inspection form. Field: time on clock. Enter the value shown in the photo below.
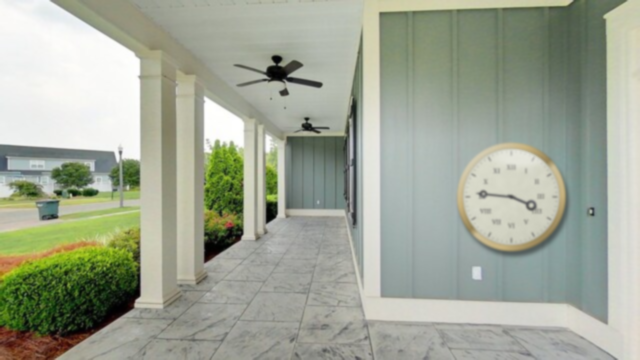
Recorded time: 3:46
